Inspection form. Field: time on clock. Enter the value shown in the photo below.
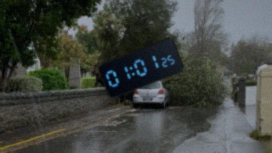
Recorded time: 1:01:25
